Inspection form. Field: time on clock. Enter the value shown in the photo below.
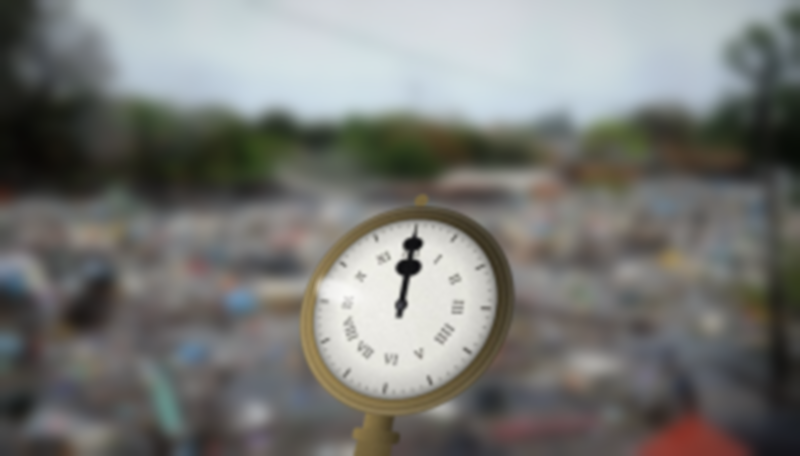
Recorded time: 12:00
